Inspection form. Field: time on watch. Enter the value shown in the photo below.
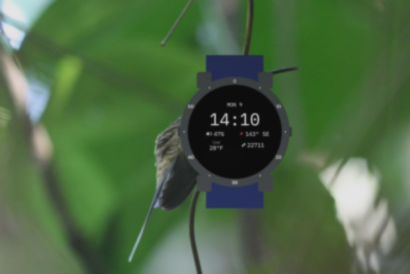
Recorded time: 14:10
